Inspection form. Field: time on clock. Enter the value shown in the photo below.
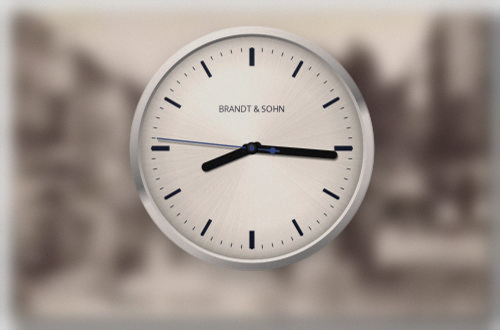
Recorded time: 8:15:46
